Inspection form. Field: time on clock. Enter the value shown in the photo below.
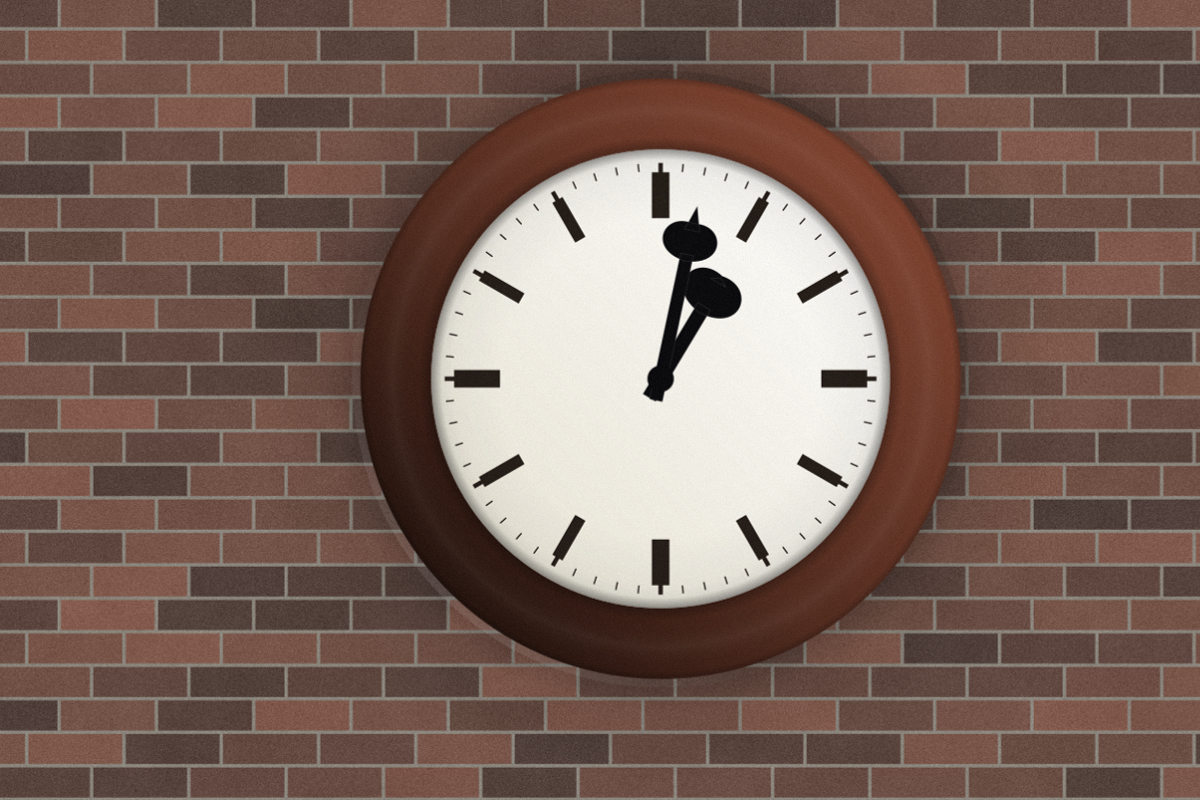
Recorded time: 1:02
